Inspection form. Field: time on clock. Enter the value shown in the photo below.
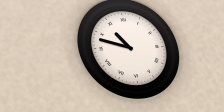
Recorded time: 10:48
